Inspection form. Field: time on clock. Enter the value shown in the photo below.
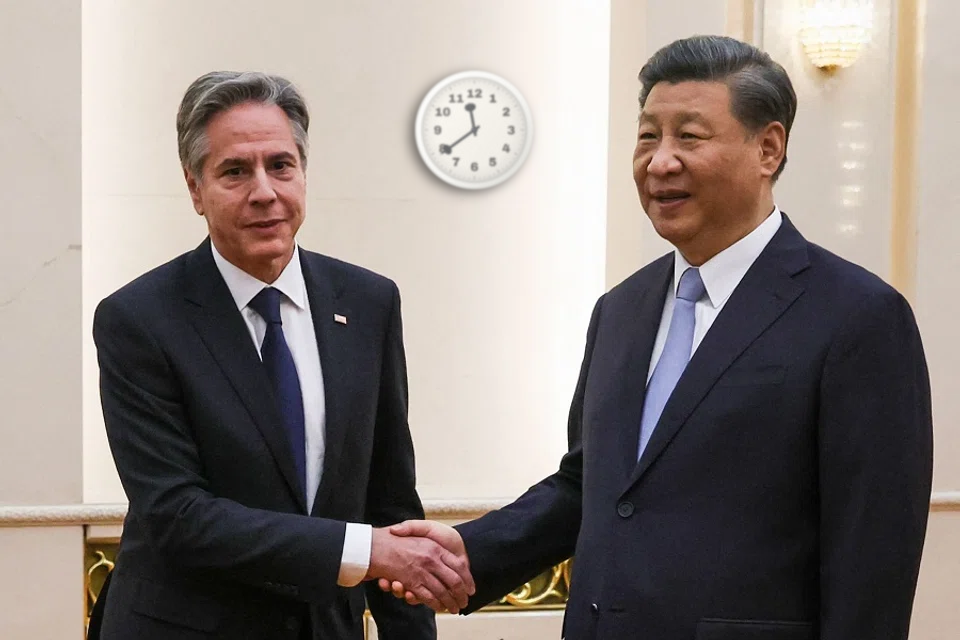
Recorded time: 11:39
